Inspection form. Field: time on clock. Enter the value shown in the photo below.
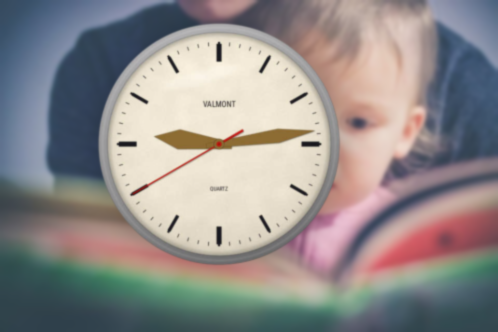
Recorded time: 9:13:40
